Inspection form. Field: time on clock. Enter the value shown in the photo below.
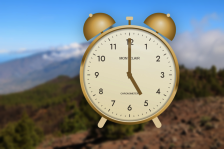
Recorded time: 5:00
